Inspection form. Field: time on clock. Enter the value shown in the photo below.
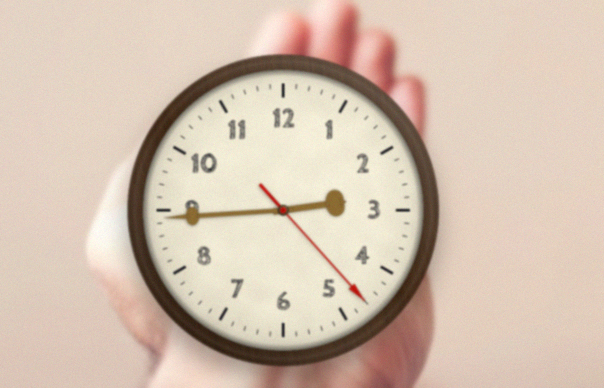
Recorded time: 2:44:23
